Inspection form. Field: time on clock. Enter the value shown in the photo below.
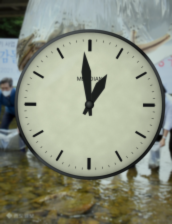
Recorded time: 12:59
